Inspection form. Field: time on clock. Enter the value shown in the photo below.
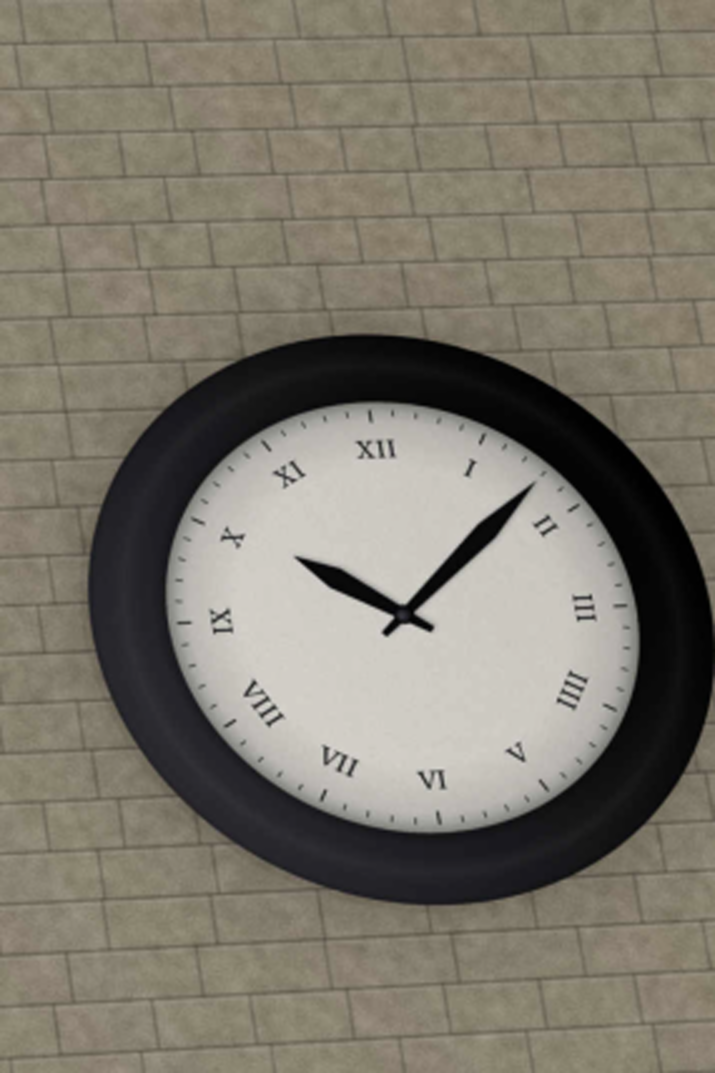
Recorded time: 10:08
